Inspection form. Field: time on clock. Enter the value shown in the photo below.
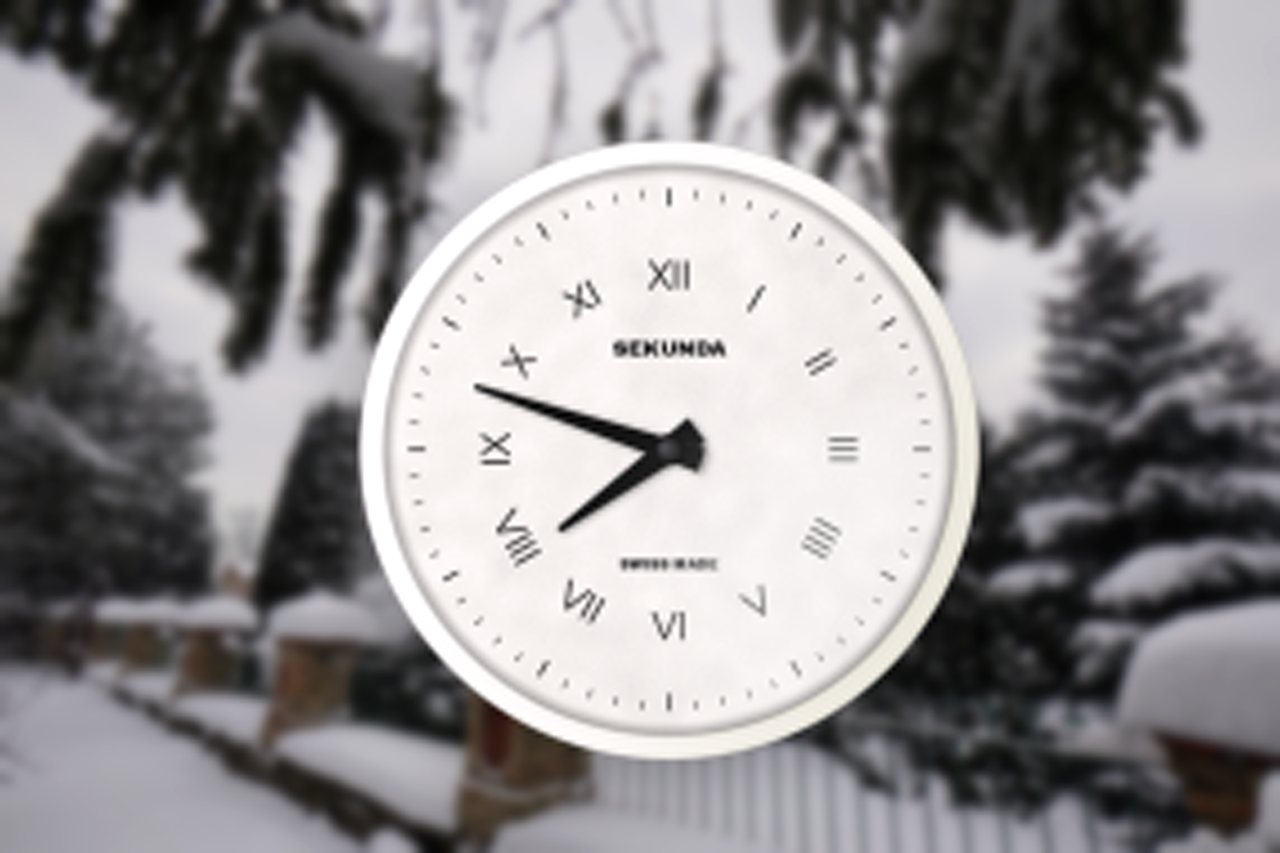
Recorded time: 7:48
